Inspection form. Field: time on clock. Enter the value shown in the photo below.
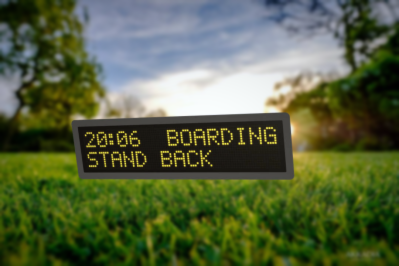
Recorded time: 20:06
